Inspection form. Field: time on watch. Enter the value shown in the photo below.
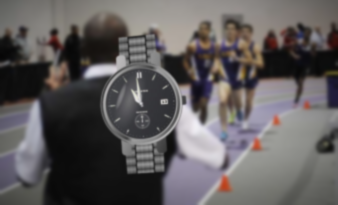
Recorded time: 10:59
